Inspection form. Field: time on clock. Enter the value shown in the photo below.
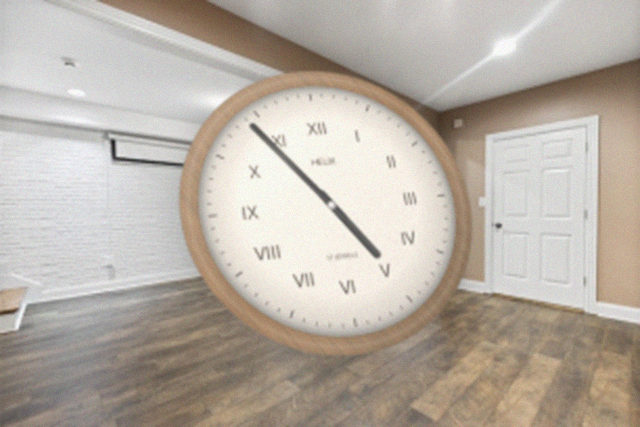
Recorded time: 4:54
